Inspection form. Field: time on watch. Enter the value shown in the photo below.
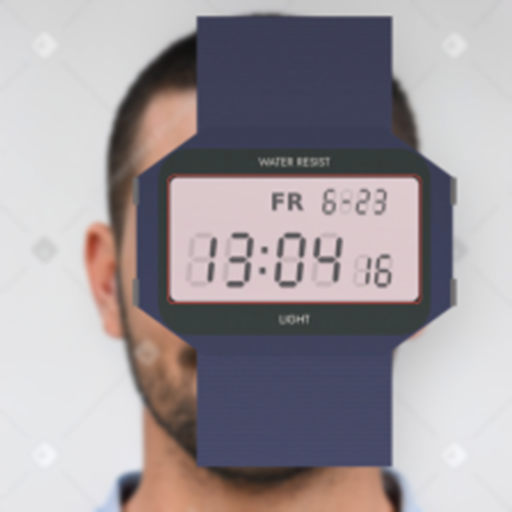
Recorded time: 13:04:16
